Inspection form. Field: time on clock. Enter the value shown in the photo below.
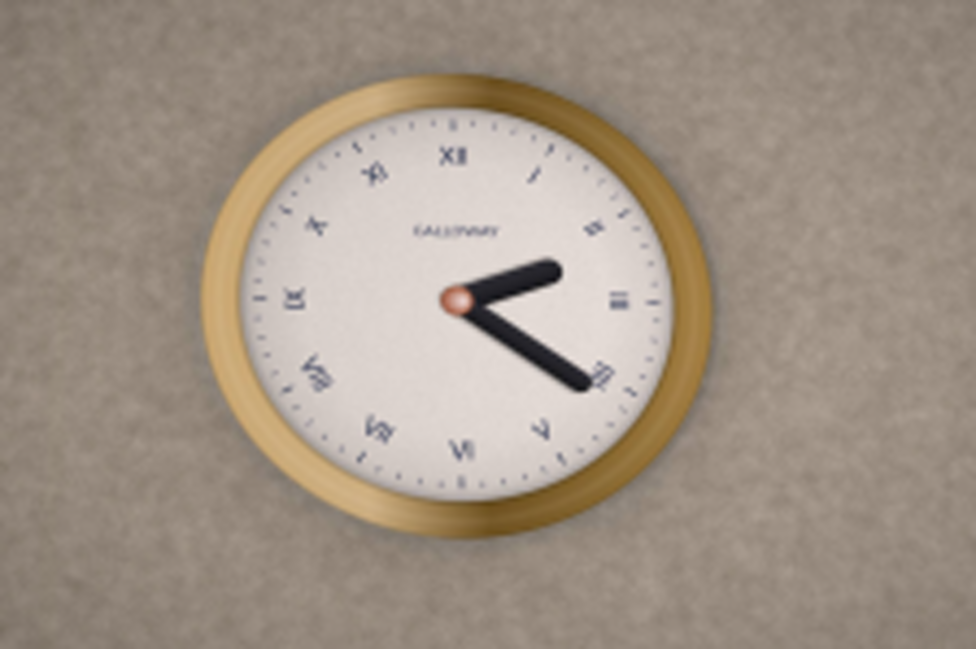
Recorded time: 2:21
